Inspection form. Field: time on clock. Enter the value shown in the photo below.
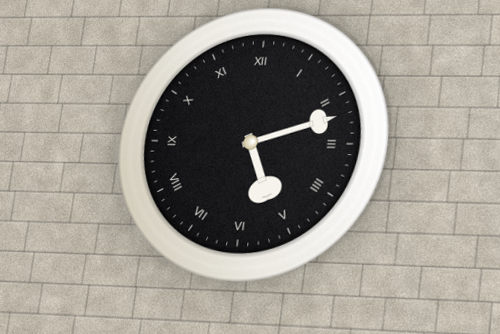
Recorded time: 5:12
